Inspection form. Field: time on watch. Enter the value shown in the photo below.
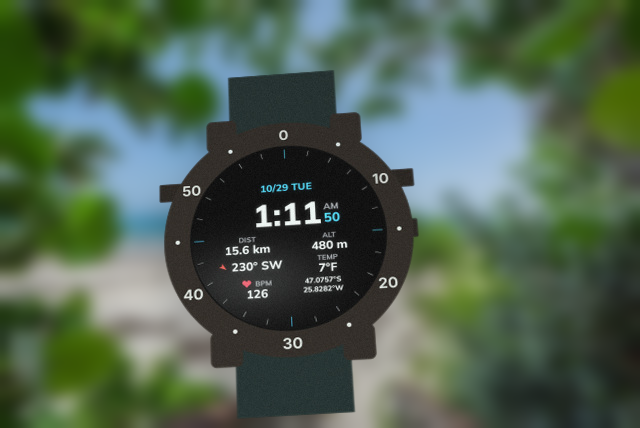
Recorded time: 1:11:50
